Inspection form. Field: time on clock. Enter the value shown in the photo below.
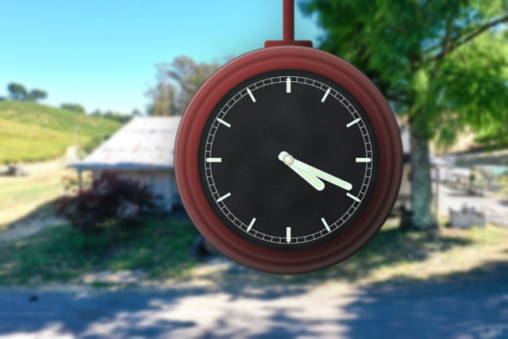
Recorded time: 4:19
